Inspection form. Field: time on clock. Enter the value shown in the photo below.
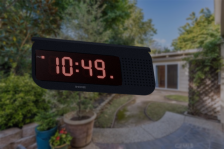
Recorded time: 10:49
